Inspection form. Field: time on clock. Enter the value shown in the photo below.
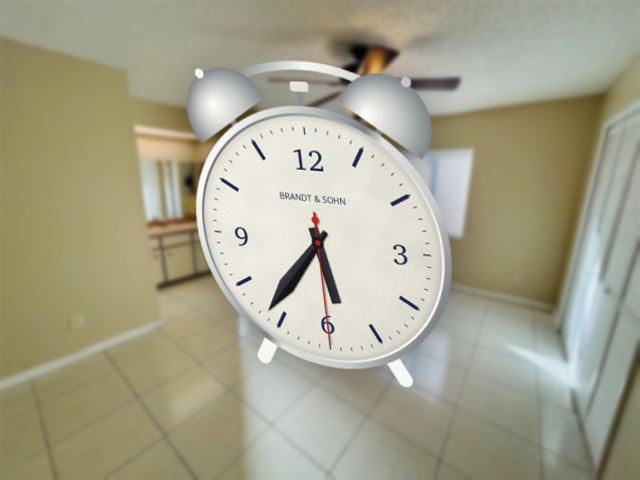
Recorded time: 5:36:30
